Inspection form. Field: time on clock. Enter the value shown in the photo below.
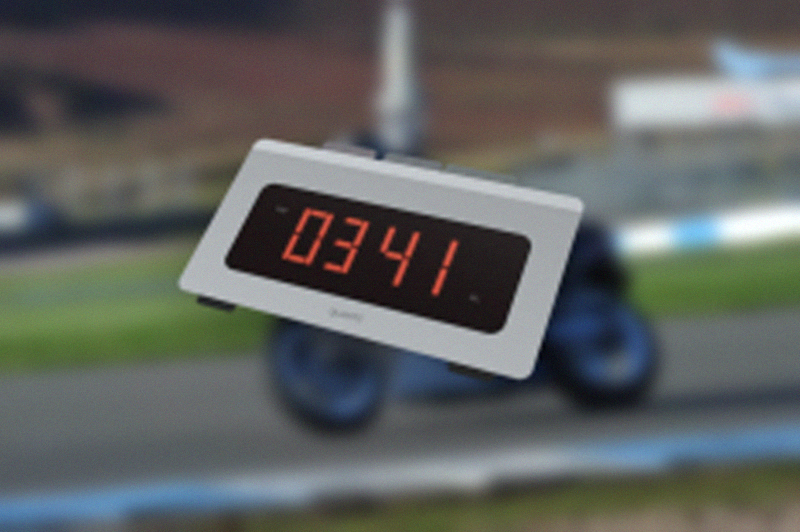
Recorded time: 3:41
